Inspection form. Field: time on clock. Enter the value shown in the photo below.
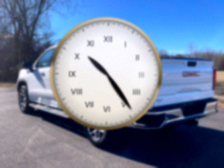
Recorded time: 10:24
